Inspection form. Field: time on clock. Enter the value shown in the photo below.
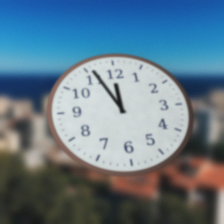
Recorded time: 11:56
